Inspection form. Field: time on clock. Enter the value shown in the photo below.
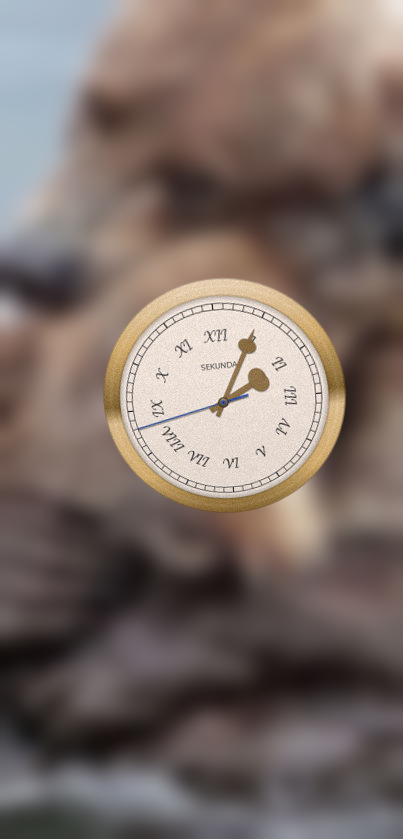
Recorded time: 2:04:43
